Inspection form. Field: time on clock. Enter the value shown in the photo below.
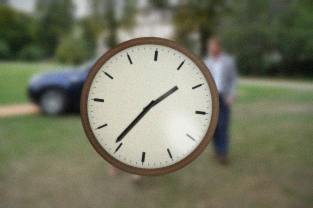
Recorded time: 1:36
